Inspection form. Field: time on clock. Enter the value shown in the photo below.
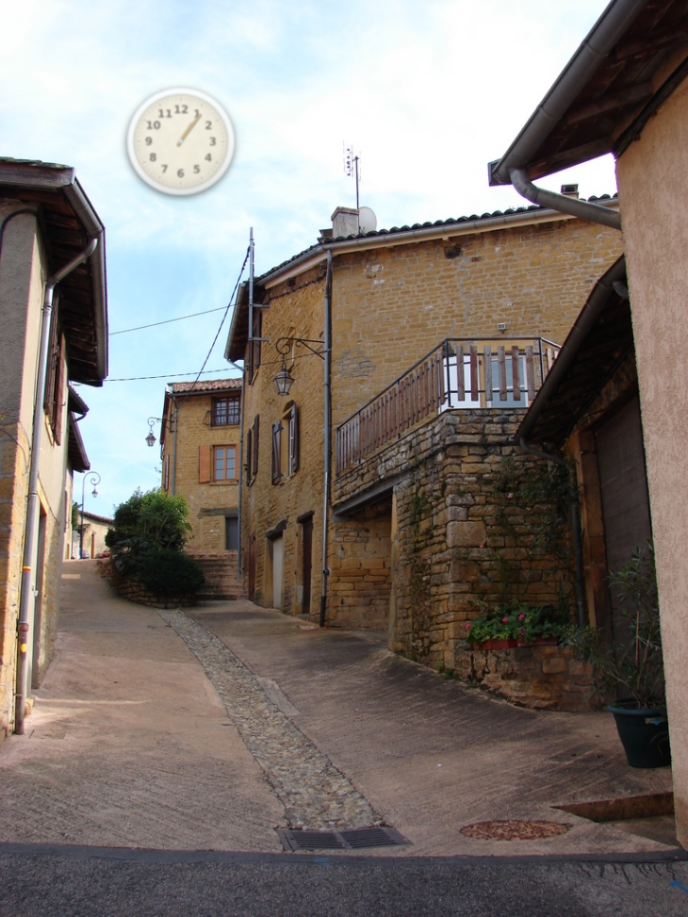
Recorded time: 1:06
